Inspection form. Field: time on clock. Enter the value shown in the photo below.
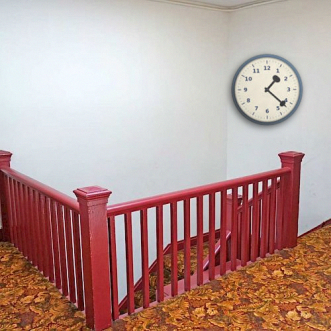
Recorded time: 1:22
